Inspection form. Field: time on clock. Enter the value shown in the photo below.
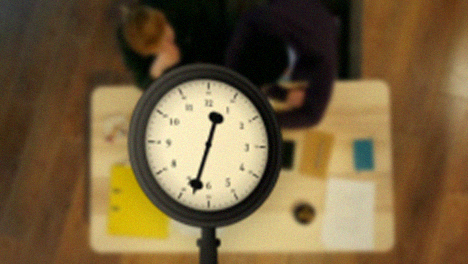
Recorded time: 12:33
